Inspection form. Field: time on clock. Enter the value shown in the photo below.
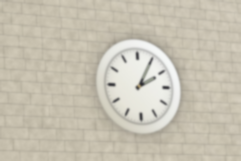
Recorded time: 2:05
